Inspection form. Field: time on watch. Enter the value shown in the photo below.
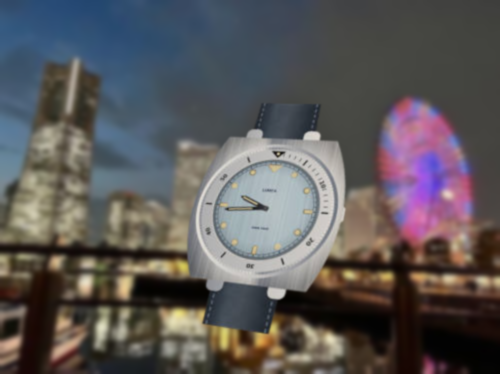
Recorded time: 9:44
